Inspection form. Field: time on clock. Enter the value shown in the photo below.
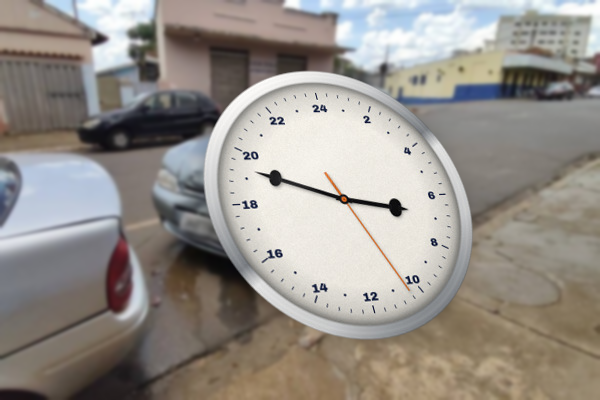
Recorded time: 6:48:26
